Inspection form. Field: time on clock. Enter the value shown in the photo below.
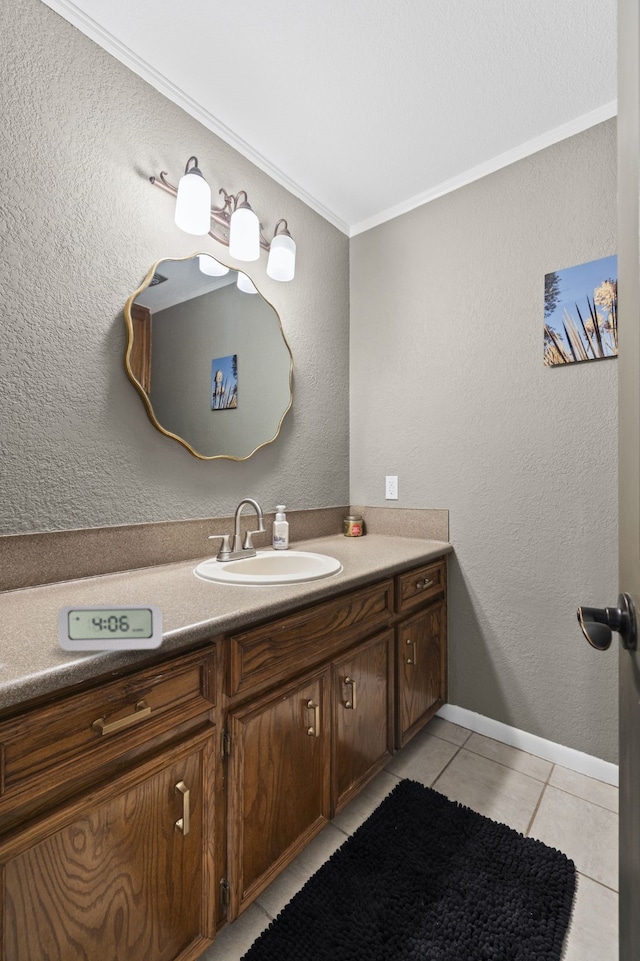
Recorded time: 4:06
